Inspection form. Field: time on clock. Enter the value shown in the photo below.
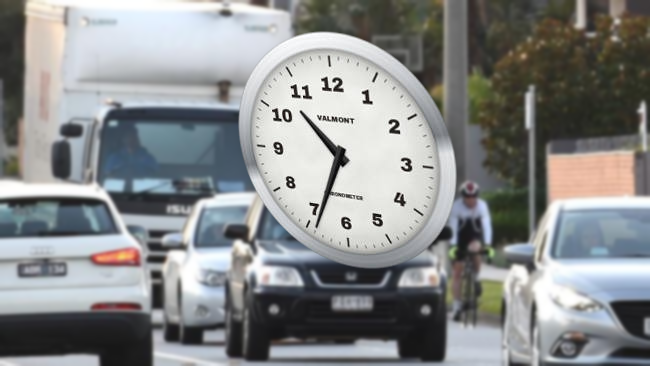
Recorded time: 10:34
